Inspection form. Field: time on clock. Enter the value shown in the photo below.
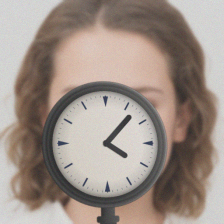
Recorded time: 4:07
